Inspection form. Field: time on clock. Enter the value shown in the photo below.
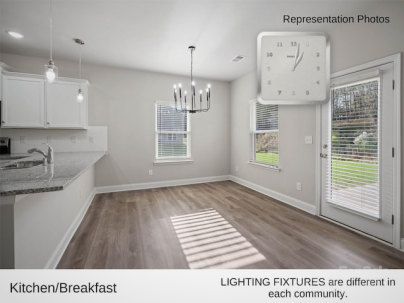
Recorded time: 1:02
